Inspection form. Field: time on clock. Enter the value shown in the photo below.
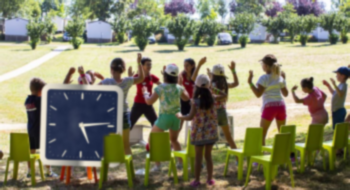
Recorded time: 5:14
